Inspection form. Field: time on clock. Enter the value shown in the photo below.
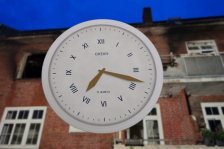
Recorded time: 7:18
